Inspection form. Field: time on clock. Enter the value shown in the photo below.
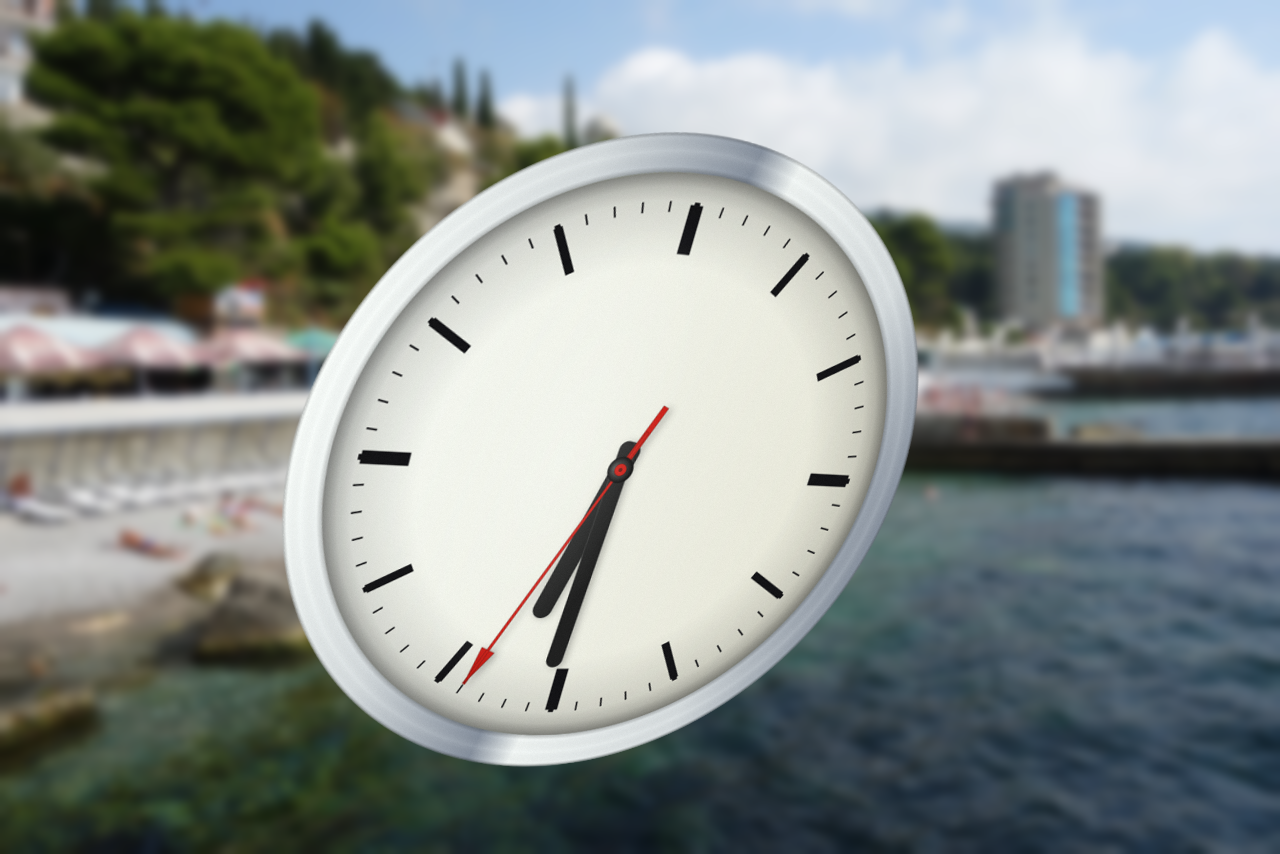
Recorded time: 6:30:34
